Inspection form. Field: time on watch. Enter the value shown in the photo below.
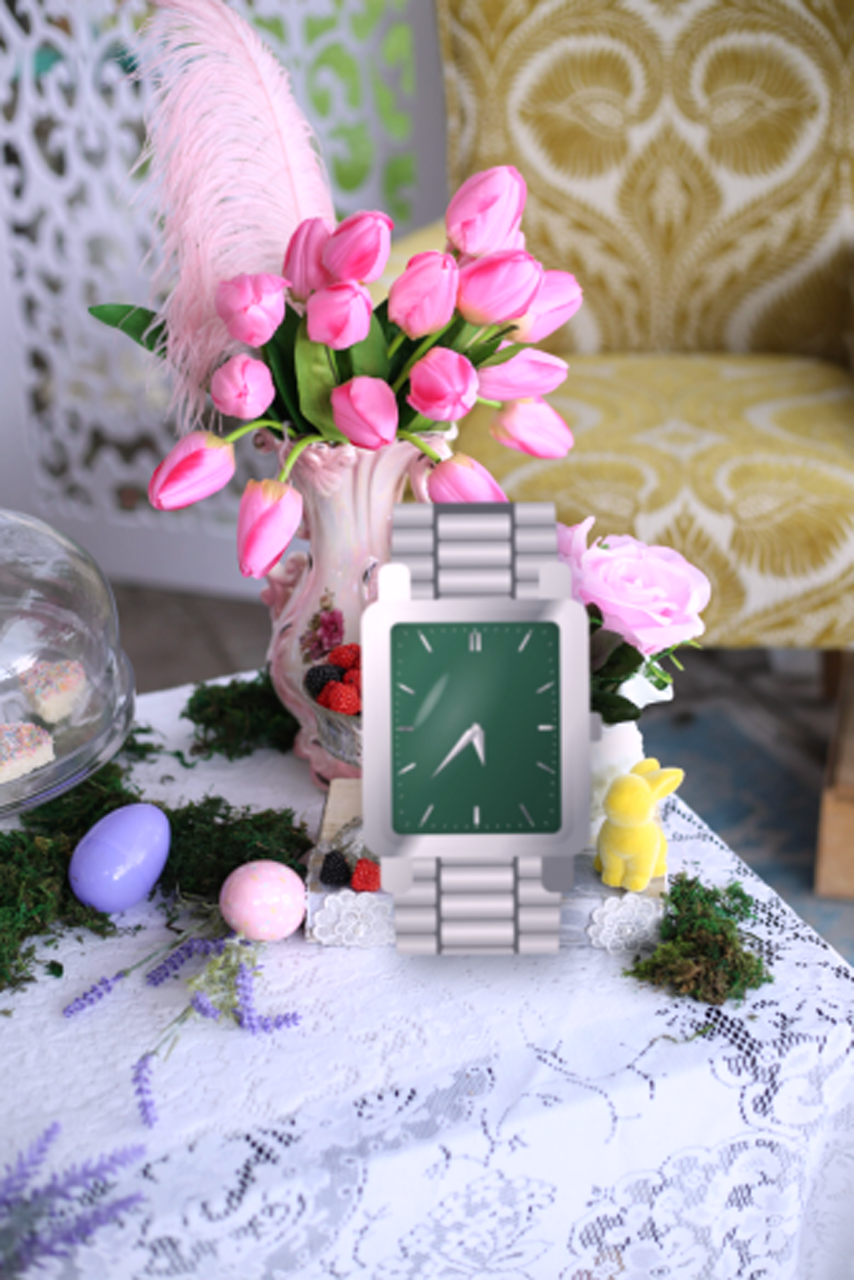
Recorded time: 5:37
